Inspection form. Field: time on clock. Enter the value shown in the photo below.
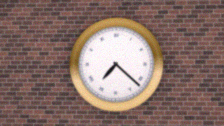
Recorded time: 7:22
